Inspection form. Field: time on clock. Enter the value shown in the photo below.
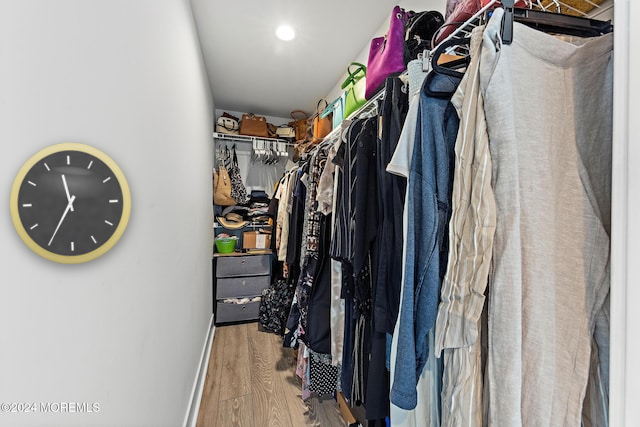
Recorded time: 11:35
